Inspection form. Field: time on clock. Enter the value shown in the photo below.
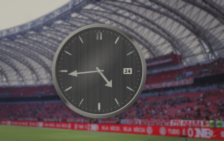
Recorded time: 4:44
